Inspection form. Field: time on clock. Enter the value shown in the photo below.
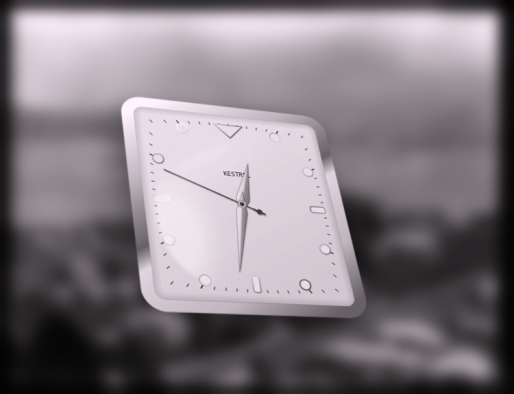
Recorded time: 12:31:49
